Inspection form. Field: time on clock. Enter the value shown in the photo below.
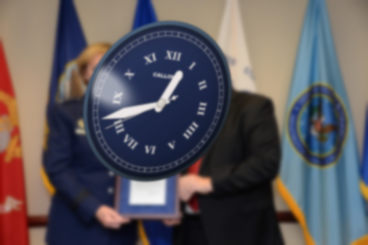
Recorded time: 12:41:40
